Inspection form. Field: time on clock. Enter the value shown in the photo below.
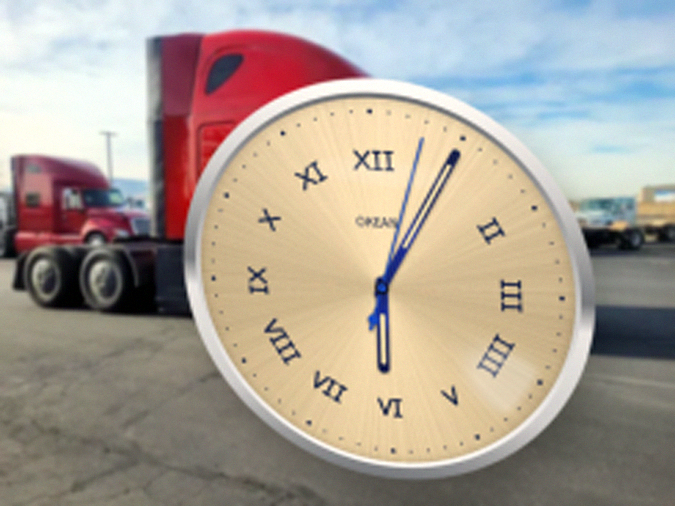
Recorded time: 6:05:03
